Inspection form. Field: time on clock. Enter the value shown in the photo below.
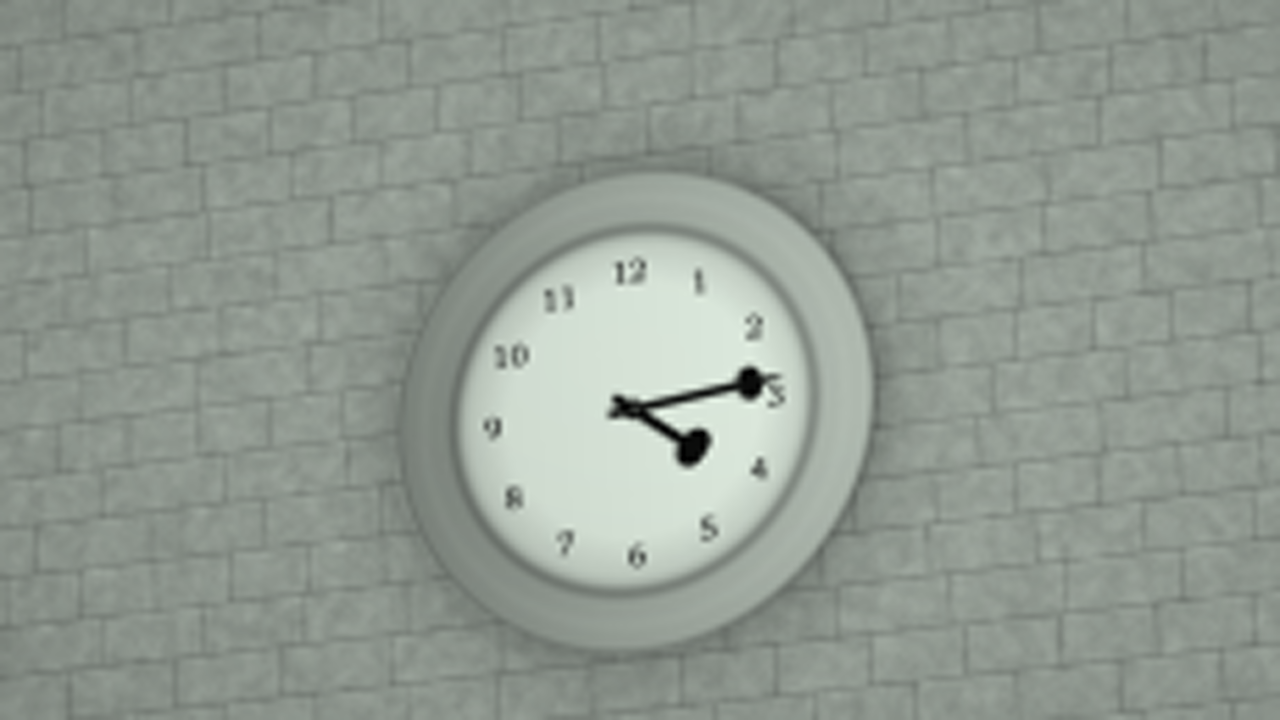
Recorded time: 4:14
